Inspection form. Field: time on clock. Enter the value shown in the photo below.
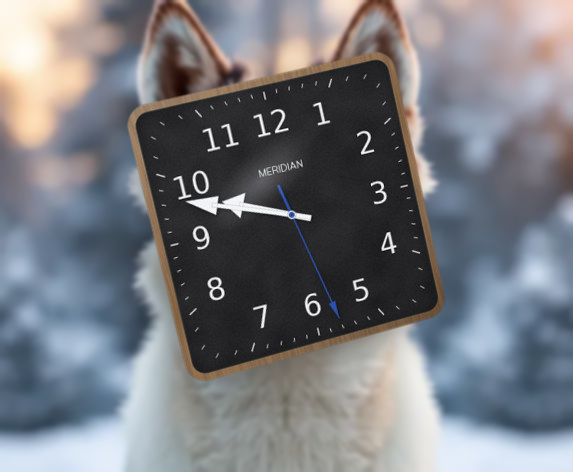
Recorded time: 9:48:28
